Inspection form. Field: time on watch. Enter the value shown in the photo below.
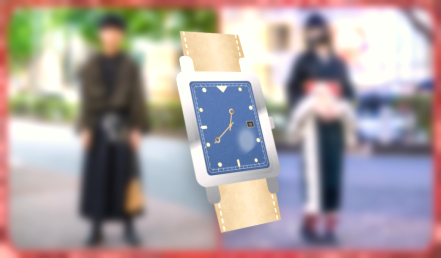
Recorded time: 12:39
